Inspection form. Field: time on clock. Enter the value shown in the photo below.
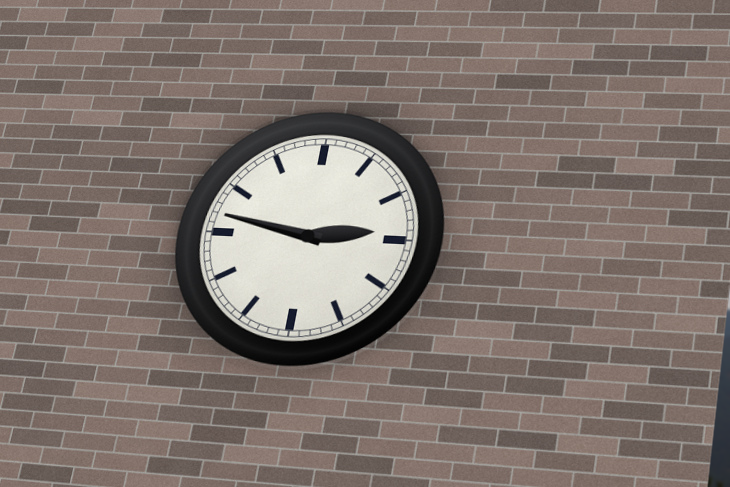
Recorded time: 2:47
